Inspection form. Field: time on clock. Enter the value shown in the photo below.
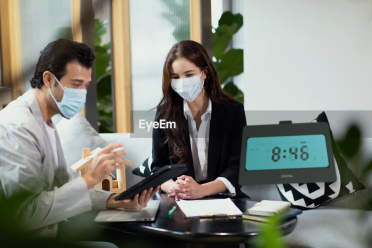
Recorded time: 8:46
